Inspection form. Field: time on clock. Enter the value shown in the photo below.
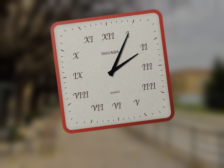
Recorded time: 2:05
